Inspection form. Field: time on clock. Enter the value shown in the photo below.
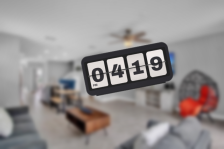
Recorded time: 4:19
